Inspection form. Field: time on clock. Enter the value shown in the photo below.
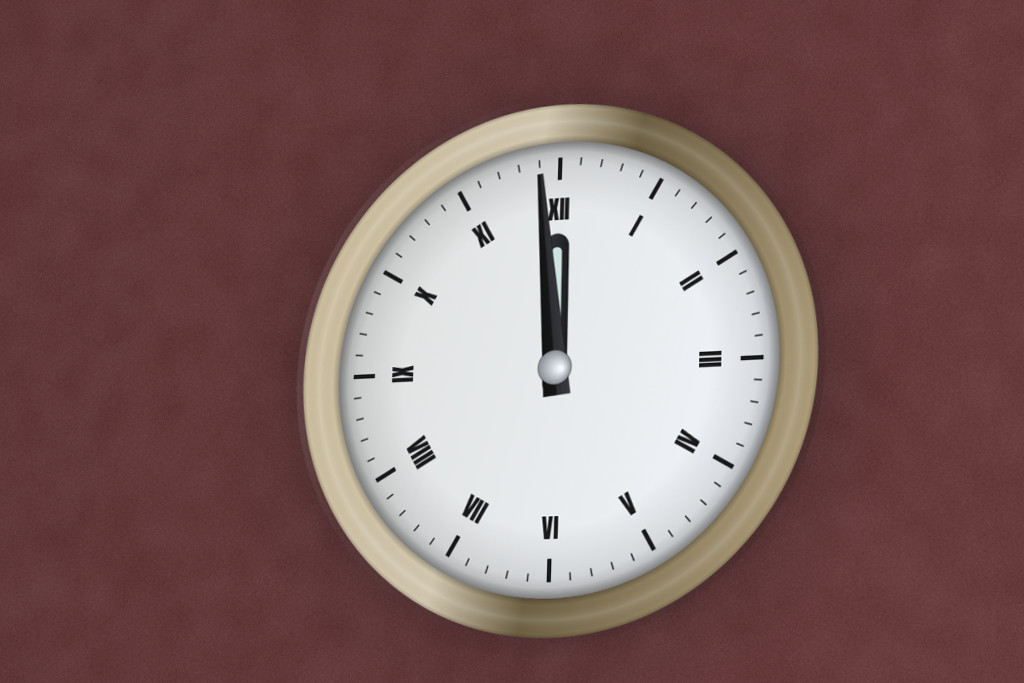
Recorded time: 11:59
